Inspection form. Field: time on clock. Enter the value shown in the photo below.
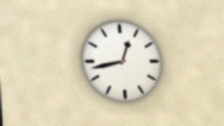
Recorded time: 12:43
